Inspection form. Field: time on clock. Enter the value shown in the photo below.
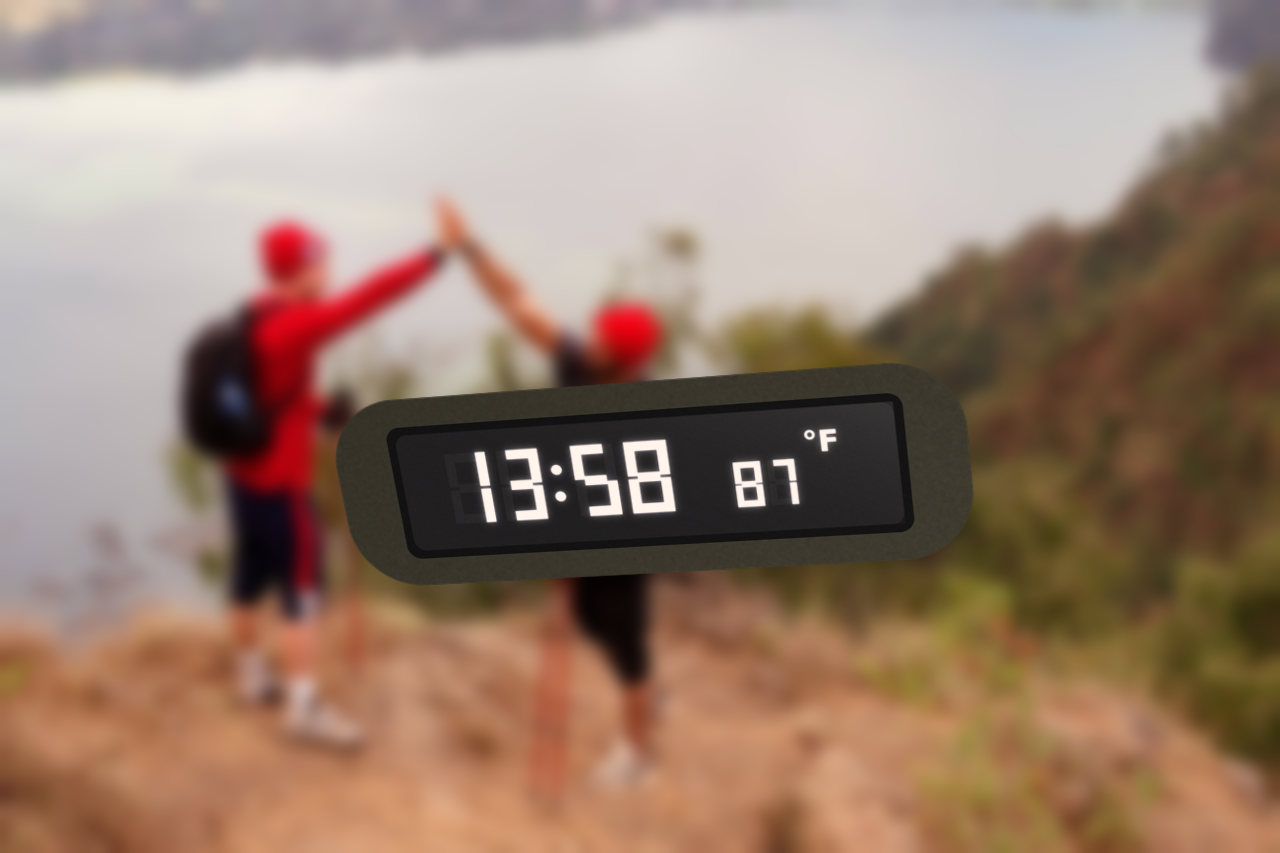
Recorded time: 13:58
